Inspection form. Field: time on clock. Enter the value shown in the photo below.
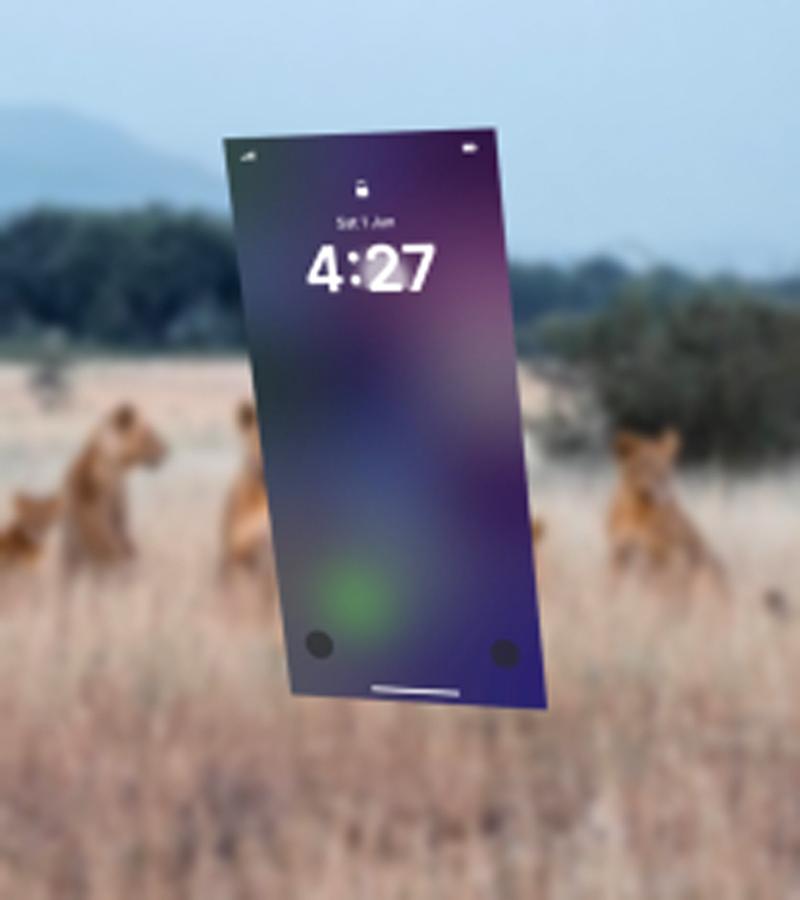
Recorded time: 4:27
